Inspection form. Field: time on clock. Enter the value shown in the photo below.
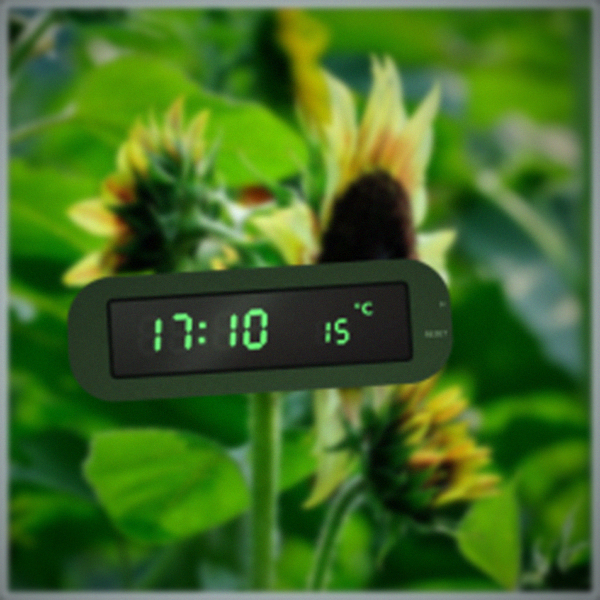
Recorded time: 17:10
